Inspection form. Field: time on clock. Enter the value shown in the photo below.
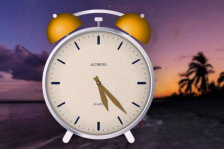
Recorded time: 5:23
